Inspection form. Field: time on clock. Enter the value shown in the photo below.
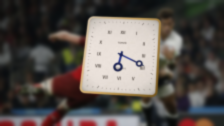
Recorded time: 6:19
